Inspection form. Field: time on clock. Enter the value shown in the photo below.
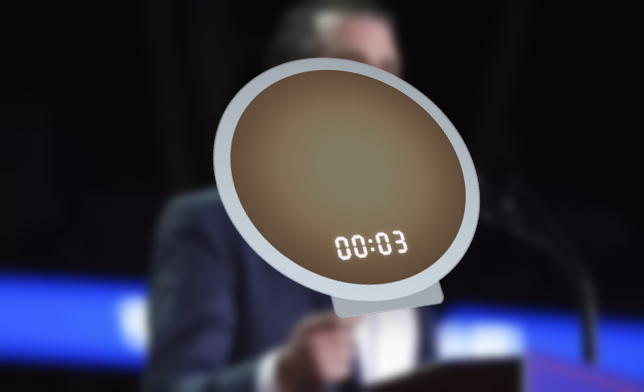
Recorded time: 0:03
